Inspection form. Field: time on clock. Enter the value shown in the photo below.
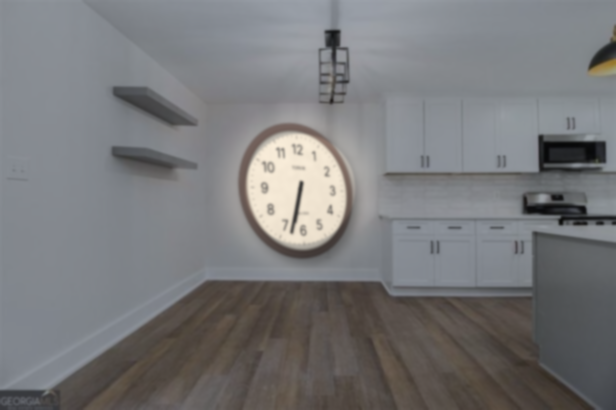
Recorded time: 6:33
